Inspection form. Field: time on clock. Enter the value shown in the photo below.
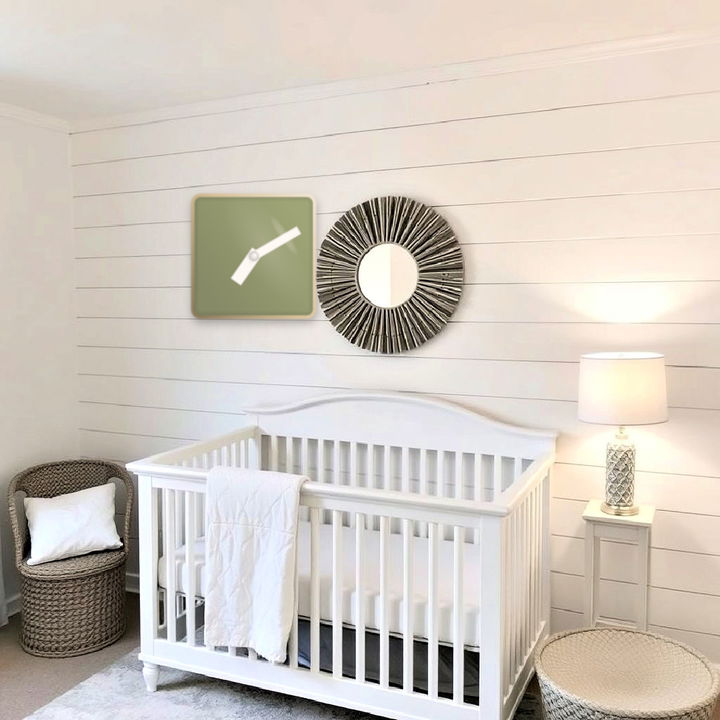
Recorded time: 7:10
